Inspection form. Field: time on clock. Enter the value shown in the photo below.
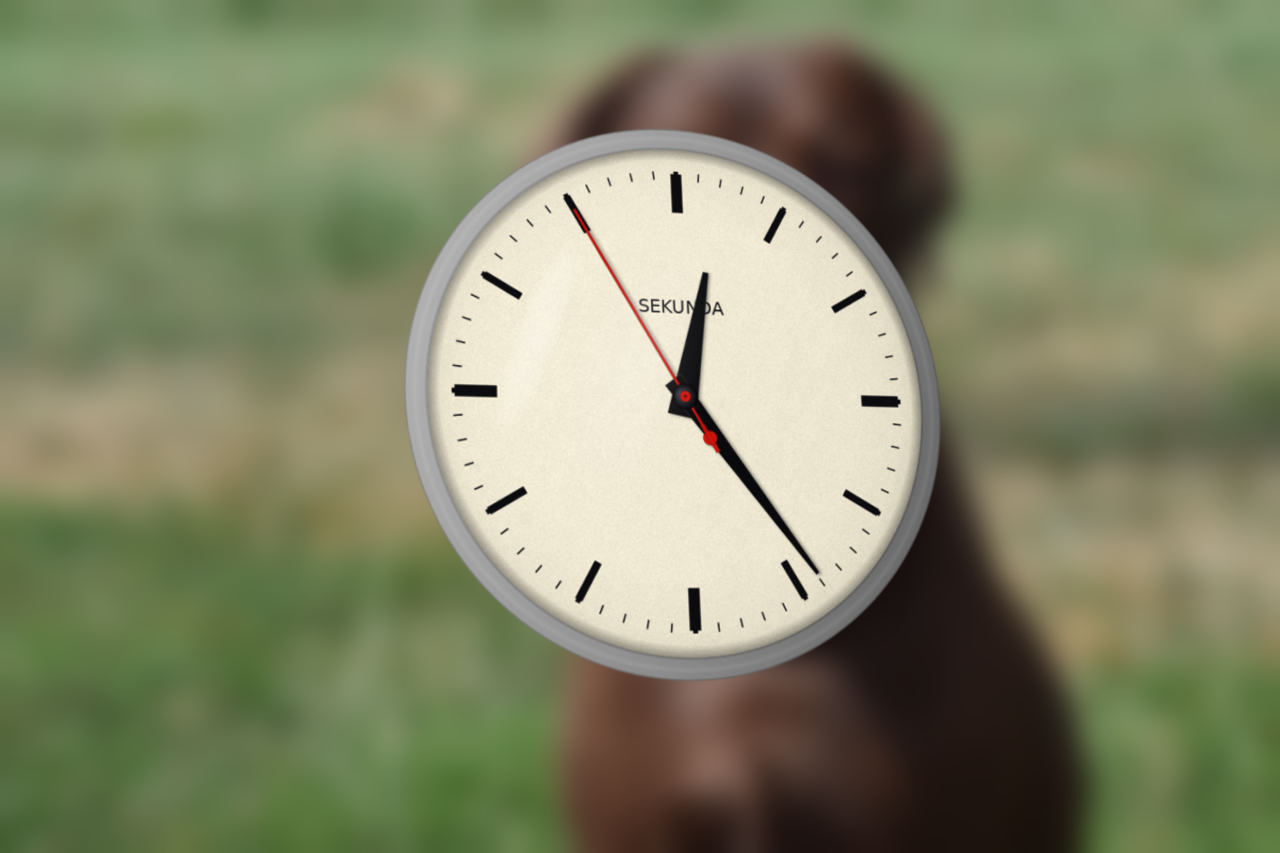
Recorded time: 12:23:55
